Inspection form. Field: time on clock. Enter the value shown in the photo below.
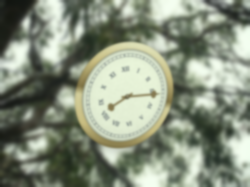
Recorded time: 8:16
